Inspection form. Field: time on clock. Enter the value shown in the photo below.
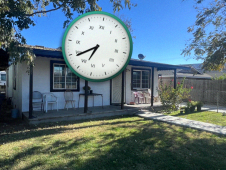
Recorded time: 6:39
